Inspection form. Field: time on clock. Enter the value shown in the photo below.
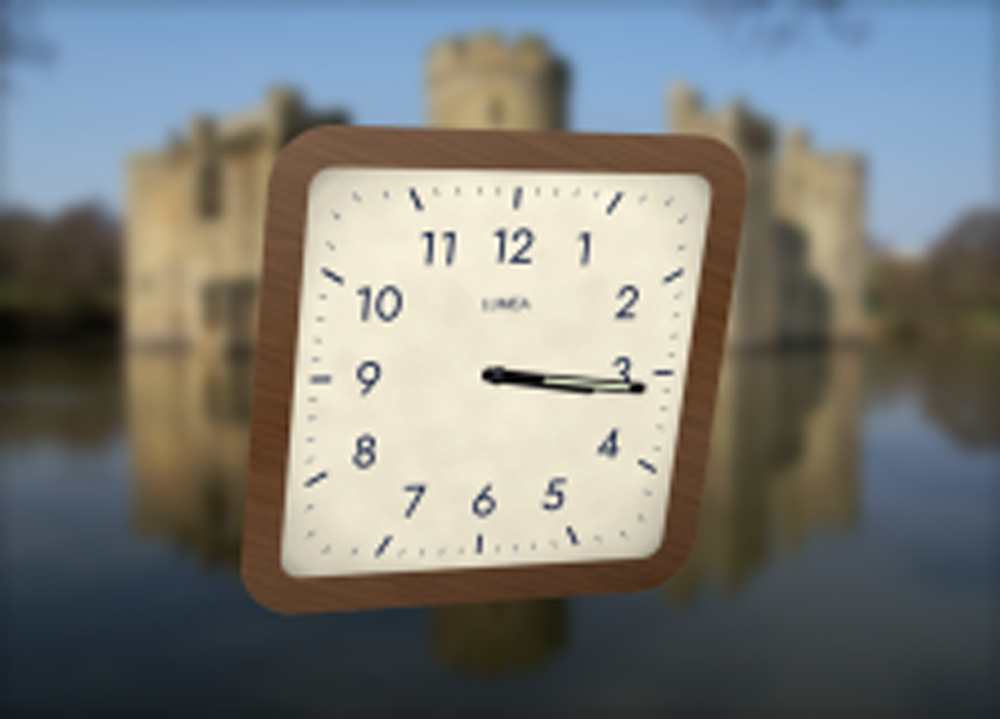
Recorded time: 3:16
